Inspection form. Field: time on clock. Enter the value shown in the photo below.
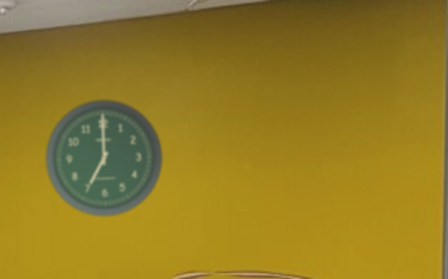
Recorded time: 7:00
